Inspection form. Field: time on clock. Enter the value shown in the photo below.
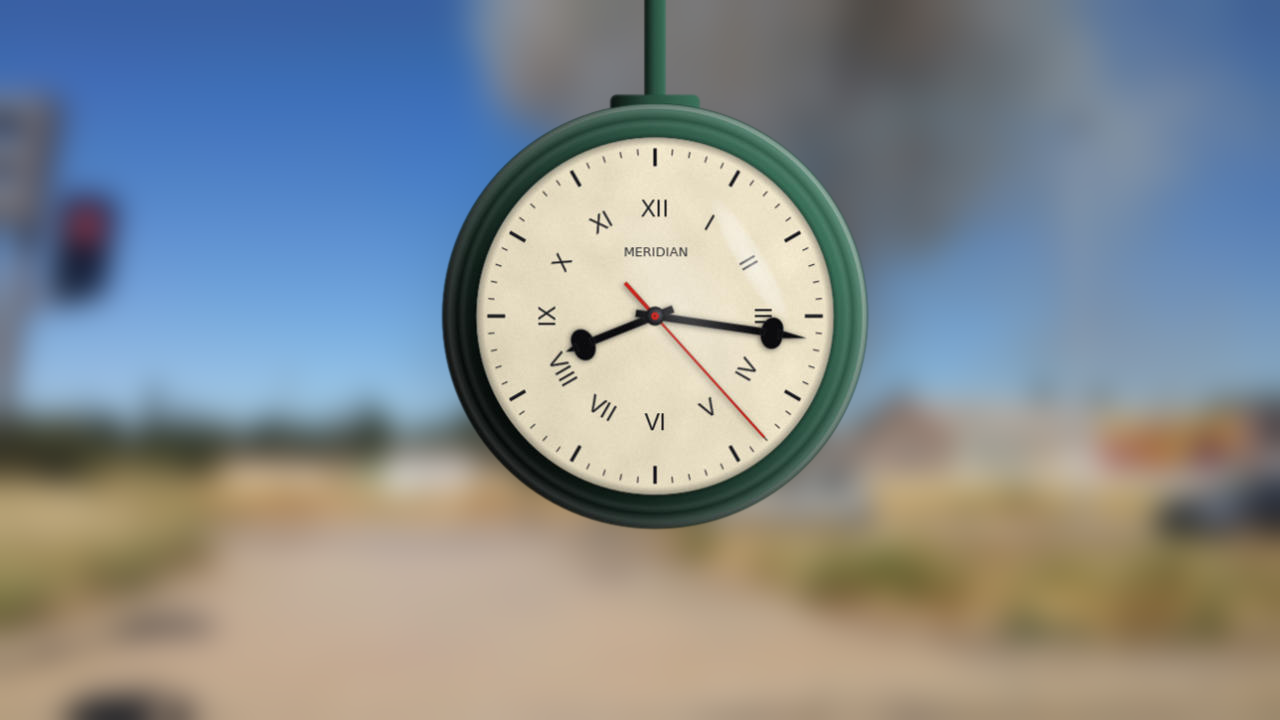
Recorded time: 8:16:23
